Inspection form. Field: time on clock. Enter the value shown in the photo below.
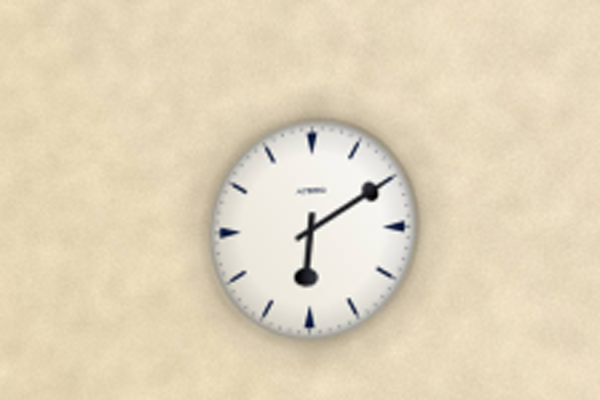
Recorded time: 6:10
